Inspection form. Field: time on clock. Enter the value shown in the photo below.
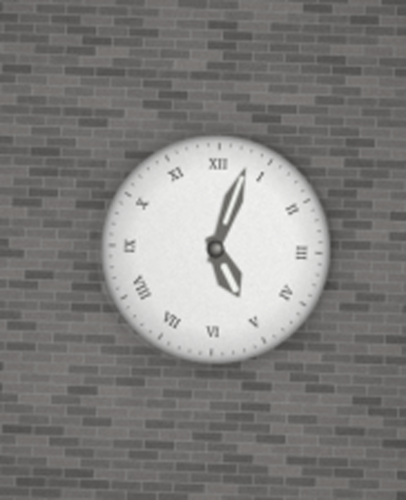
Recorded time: 5:03
